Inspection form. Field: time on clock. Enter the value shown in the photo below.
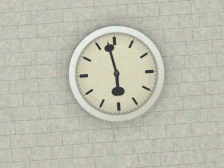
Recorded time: 5:58
